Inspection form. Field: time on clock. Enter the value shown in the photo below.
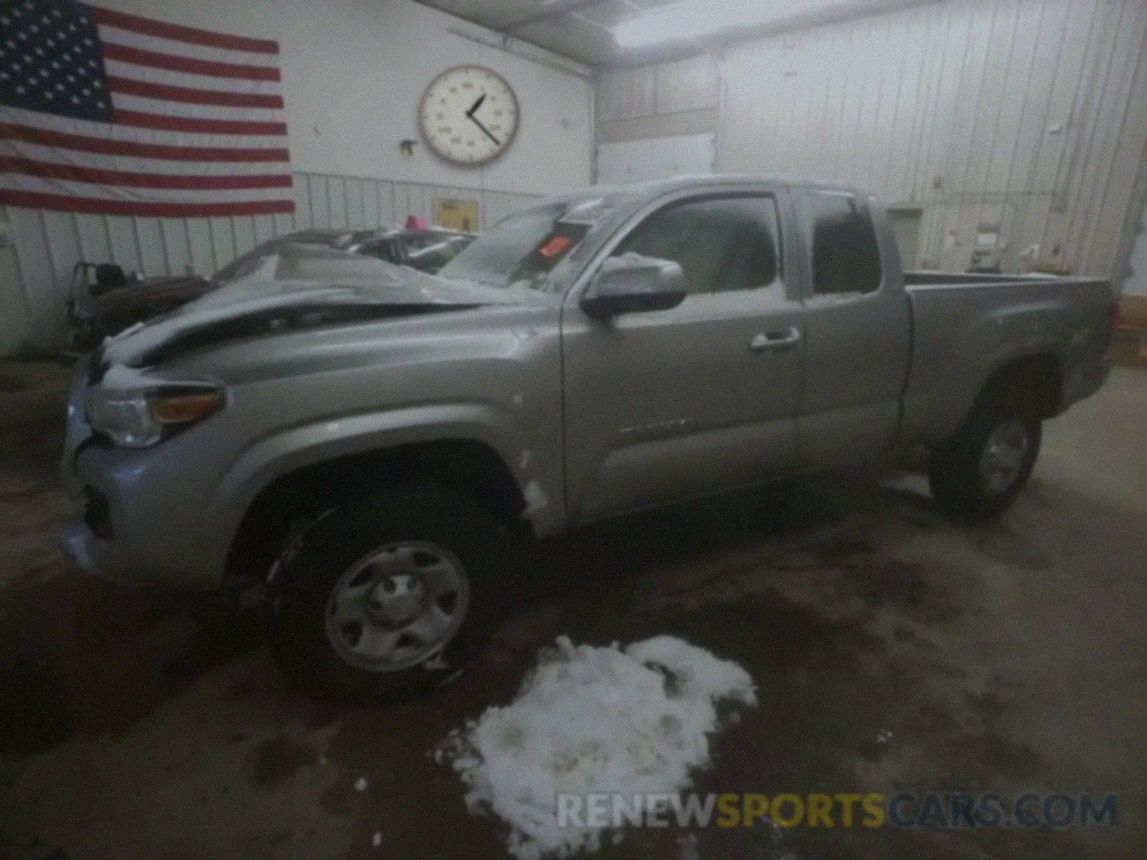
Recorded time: 1:23
